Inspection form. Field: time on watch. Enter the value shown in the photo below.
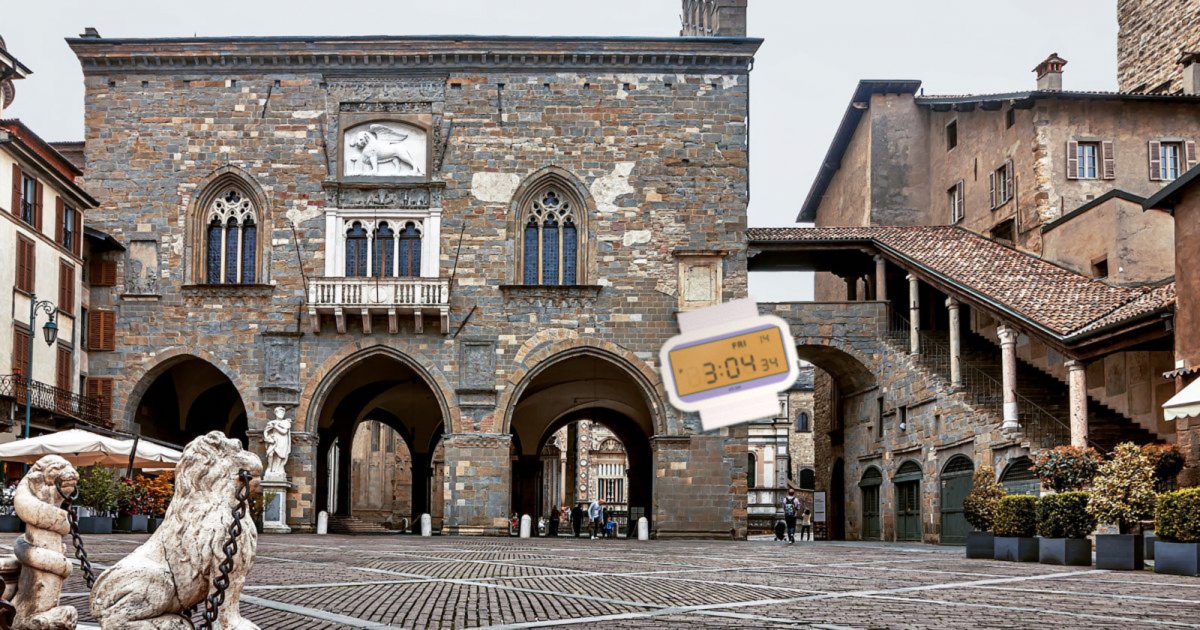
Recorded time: 3:04:34
